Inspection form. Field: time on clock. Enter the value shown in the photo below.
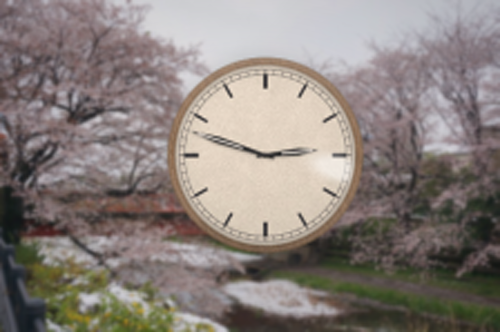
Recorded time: 2:48
